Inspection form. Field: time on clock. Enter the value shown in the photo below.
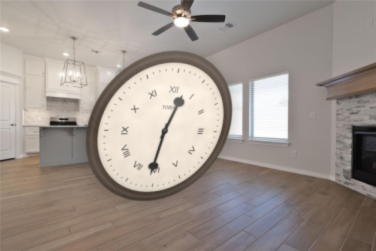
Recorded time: 12:31
